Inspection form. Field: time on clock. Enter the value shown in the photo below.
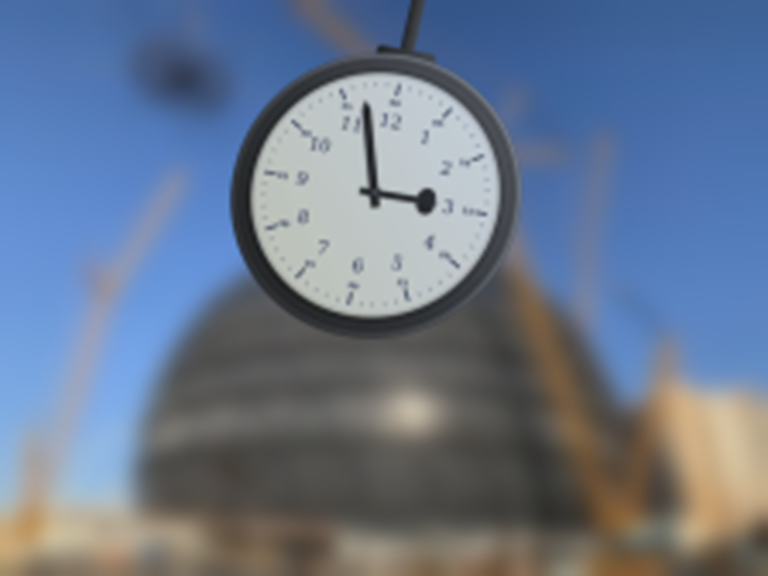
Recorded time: 2:57
